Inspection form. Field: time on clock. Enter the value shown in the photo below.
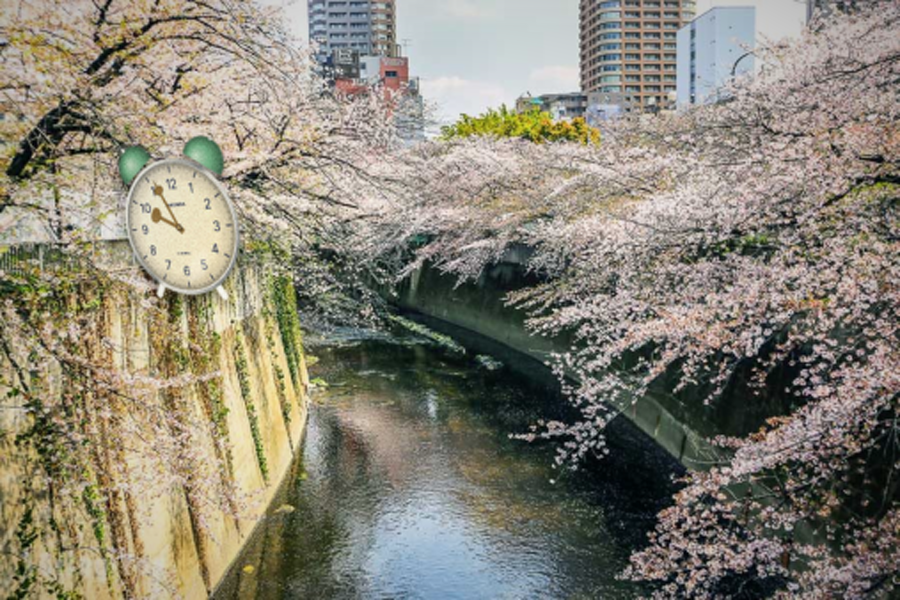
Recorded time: 9:56
